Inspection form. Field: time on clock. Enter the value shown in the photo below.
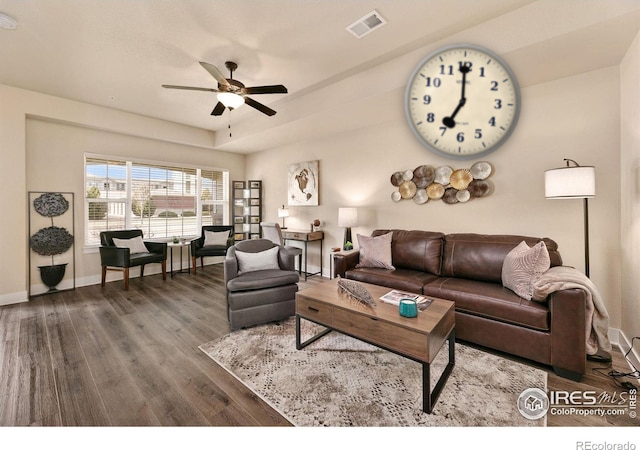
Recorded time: 7:00
